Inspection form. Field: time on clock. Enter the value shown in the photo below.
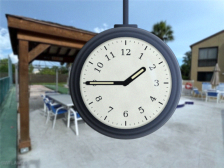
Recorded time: 1:45
